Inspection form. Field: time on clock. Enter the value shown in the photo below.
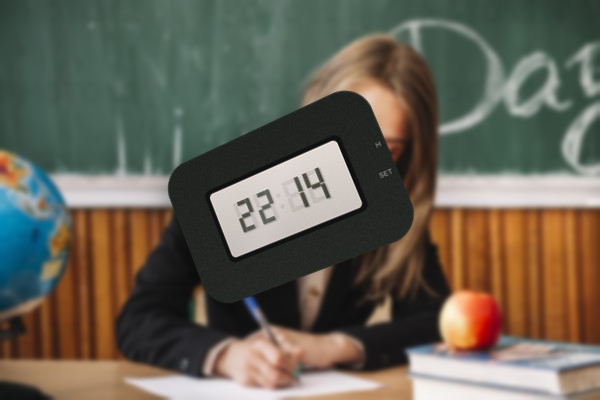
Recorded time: 22:14
